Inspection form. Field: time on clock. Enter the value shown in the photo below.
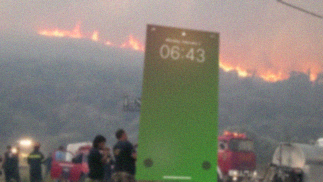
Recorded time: 6:43
